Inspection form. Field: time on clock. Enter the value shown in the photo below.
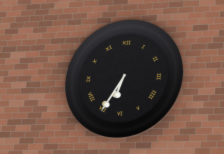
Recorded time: 6:35
